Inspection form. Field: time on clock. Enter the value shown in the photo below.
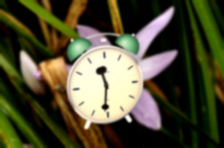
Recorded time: 11:31
